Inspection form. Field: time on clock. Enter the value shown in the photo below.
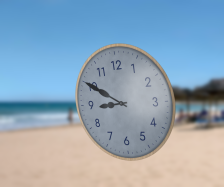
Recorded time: 8:50
